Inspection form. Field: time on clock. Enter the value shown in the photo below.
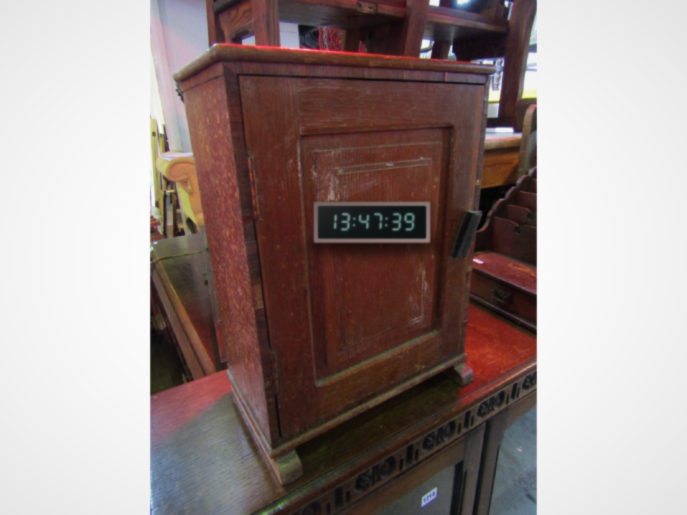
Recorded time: 13:47:39
